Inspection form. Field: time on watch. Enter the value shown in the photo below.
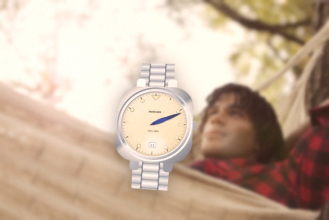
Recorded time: 2:11
